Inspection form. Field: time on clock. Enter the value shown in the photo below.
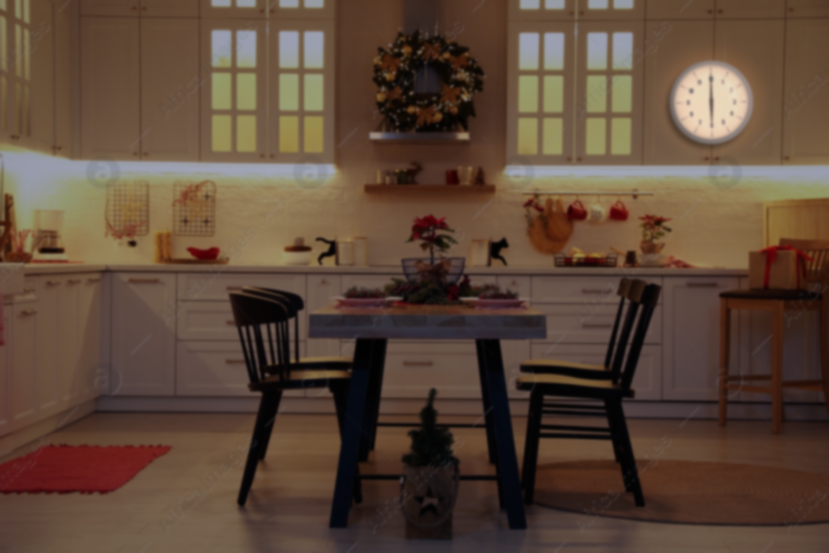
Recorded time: 6:00
